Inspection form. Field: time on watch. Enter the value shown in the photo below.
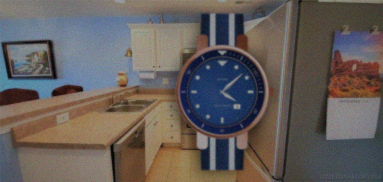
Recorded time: 4:08
